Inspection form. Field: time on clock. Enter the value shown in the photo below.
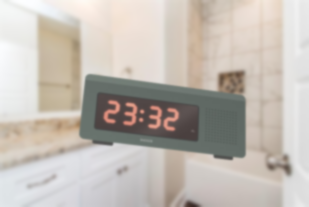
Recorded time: 23:32
